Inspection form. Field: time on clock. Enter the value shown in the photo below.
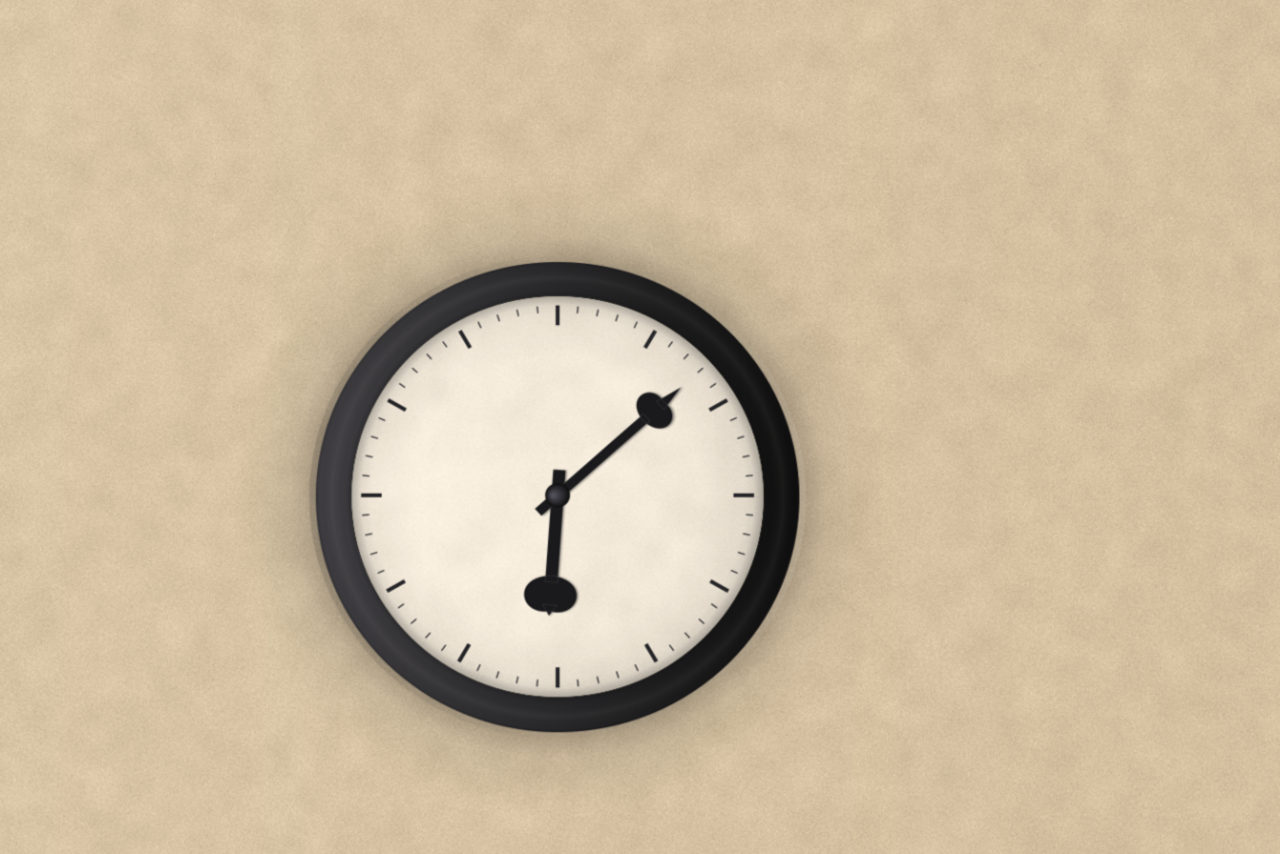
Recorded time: 6:08
